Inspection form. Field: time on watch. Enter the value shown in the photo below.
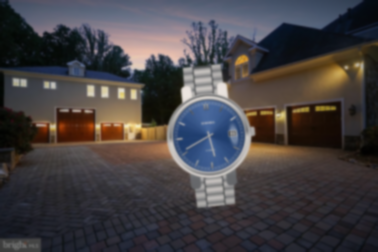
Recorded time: 5:41
